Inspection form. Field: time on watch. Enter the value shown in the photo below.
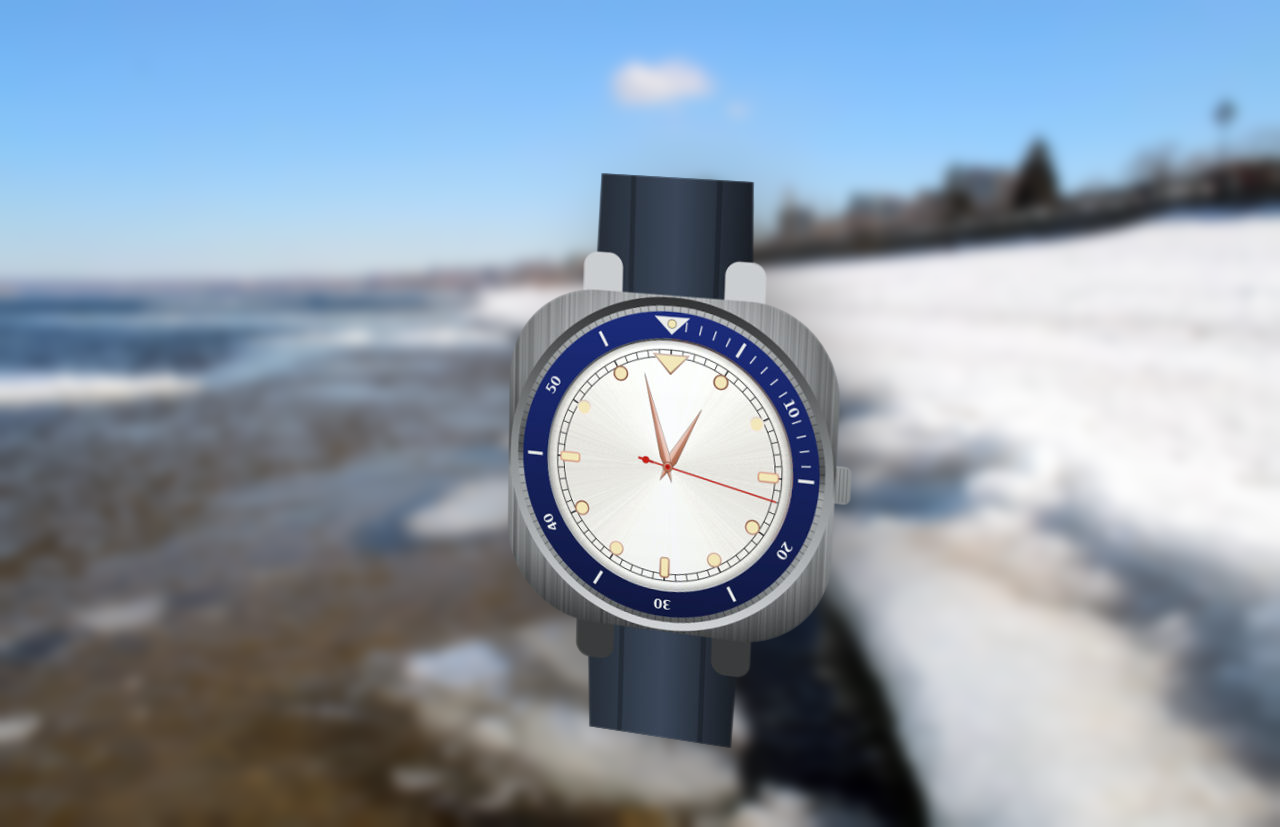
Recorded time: 12:57:17
